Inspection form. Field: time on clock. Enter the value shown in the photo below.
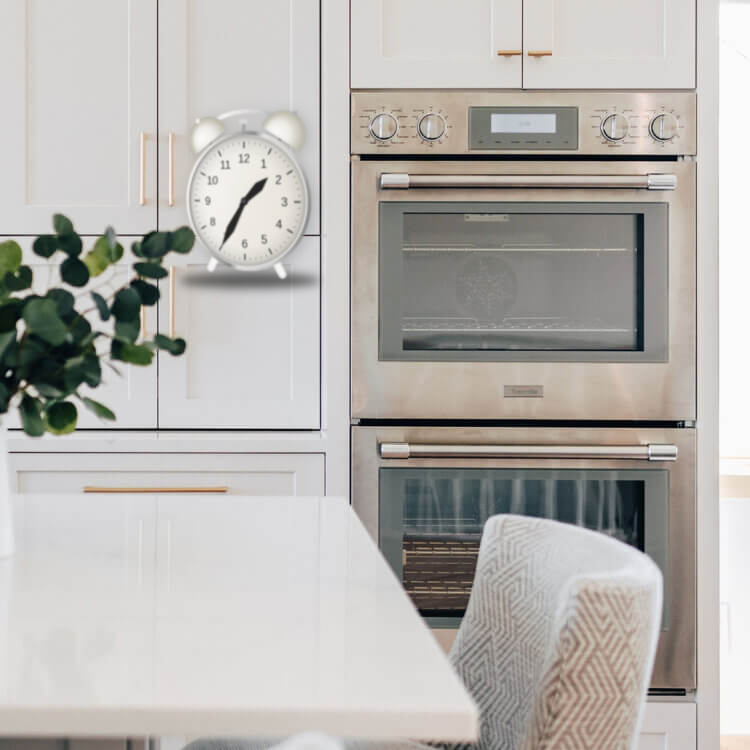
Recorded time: 1:35
